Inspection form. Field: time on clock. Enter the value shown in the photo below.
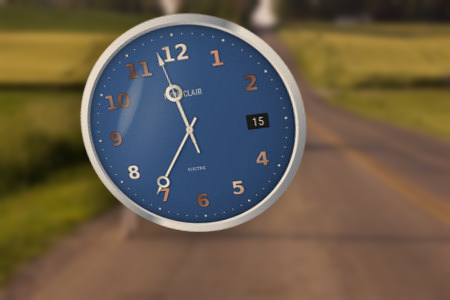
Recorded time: 11:35:58
